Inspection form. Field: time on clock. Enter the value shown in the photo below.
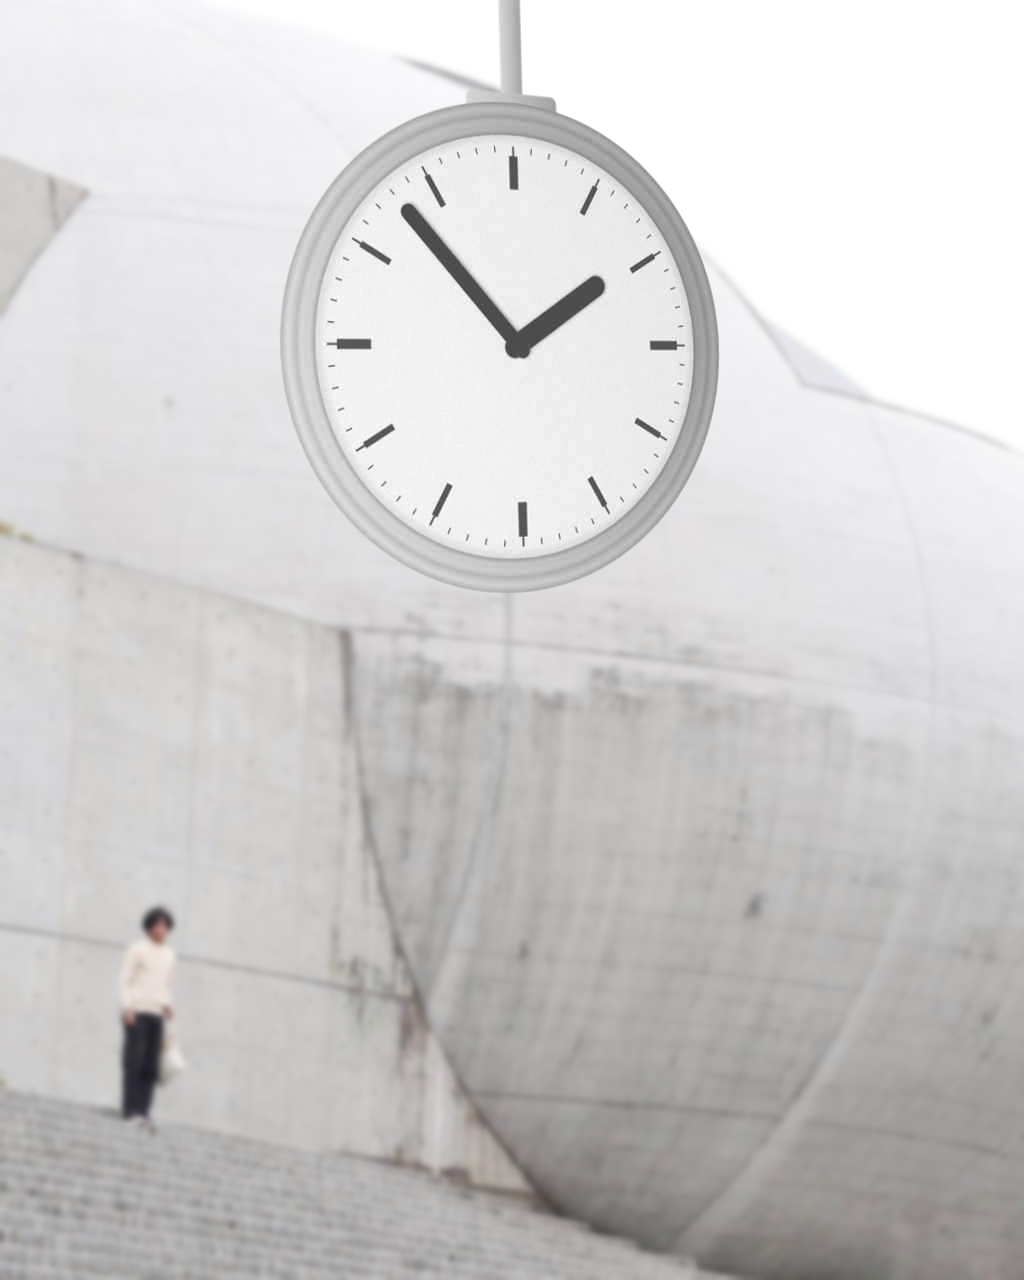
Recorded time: 1:53
